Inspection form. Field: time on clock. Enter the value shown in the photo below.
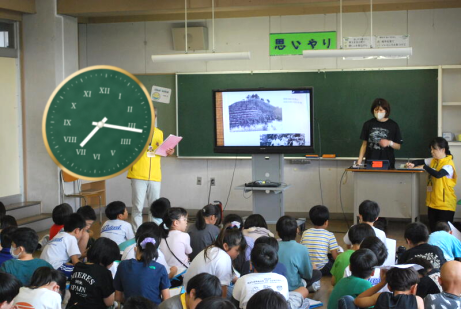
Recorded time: 7:16
